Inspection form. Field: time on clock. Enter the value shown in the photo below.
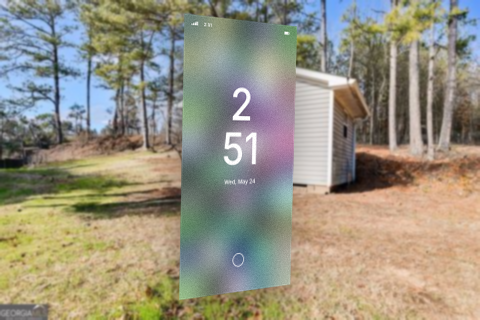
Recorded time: 2:51
